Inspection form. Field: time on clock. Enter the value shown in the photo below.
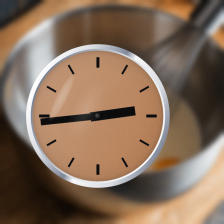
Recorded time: 2:44
